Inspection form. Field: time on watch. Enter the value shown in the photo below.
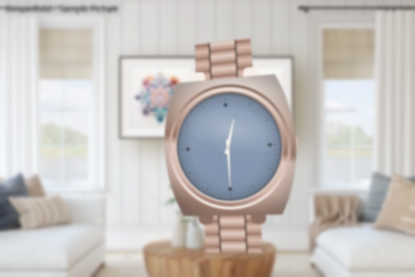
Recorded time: 12:30
